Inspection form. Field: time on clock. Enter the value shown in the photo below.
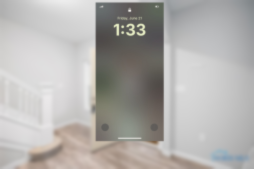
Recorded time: 1:33
